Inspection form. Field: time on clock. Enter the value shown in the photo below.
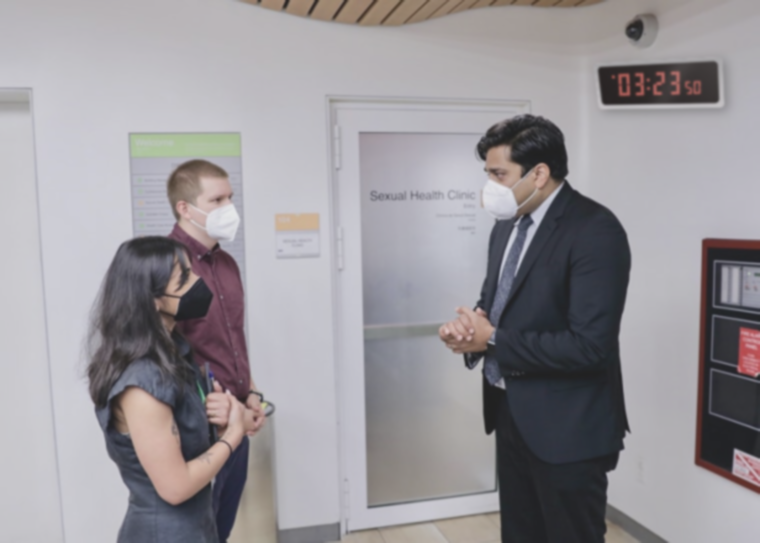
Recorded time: 3:23
